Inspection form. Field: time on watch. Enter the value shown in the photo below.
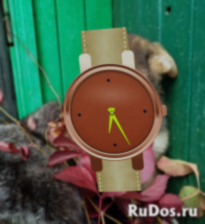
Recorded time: 6:26
